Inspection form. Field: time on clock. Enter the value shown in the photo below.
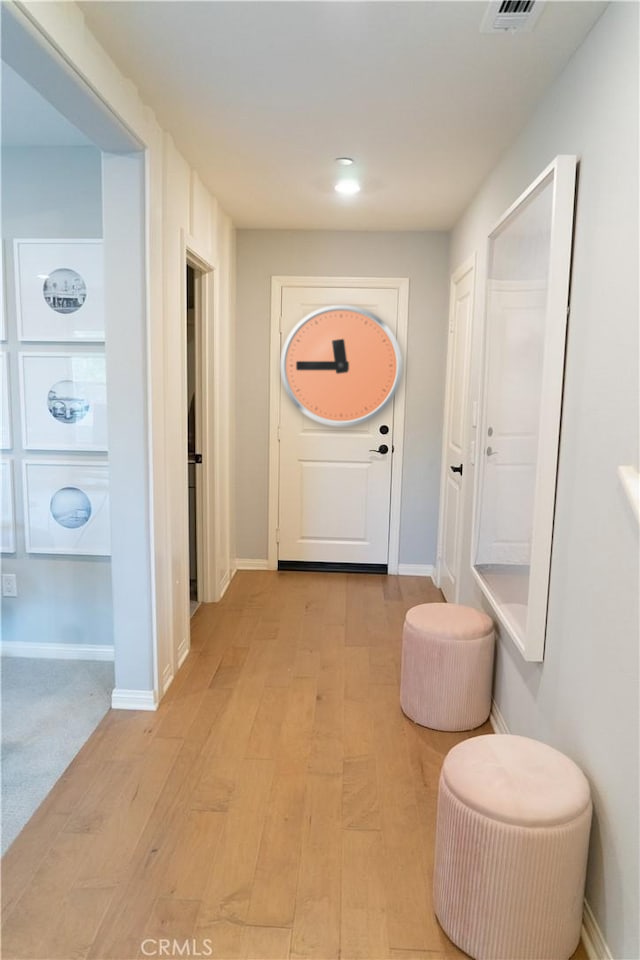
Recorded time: 11:45
